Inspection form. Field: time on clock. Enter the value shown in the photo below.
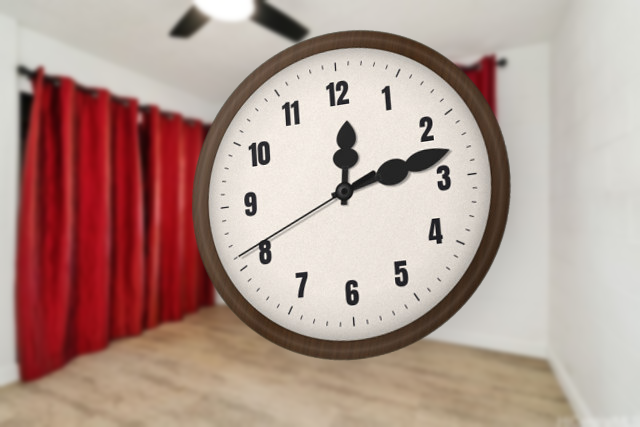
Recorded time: 12:12:41
